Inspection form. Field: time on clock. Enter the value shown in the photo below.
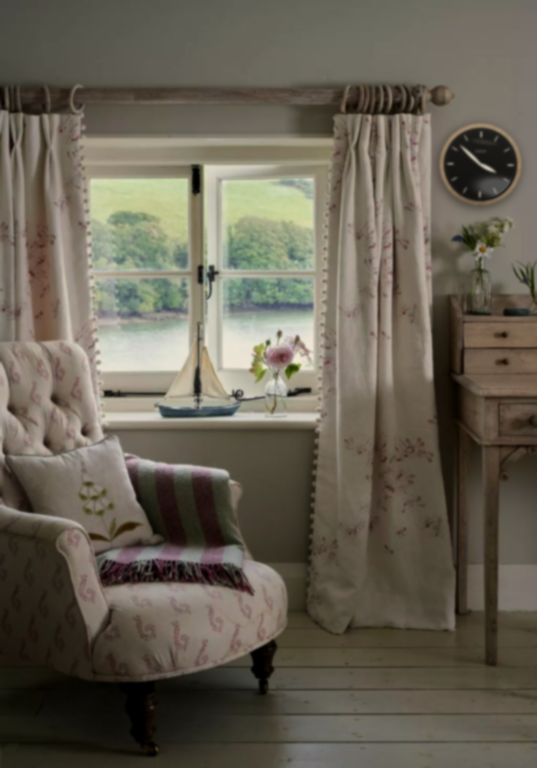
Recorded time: 3:52
